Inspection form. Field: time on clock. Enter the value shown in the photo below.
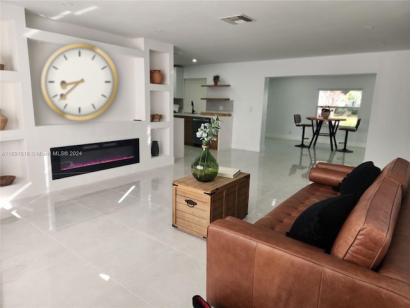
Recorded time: 8:38
